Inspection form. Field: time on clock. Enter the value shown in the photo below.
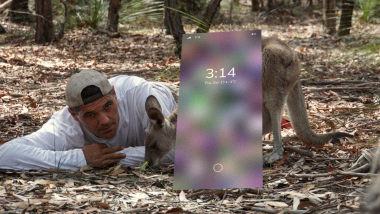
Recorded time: 3:14
